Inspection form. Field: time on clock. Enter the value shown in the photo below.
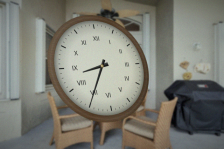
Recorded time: 8:35
